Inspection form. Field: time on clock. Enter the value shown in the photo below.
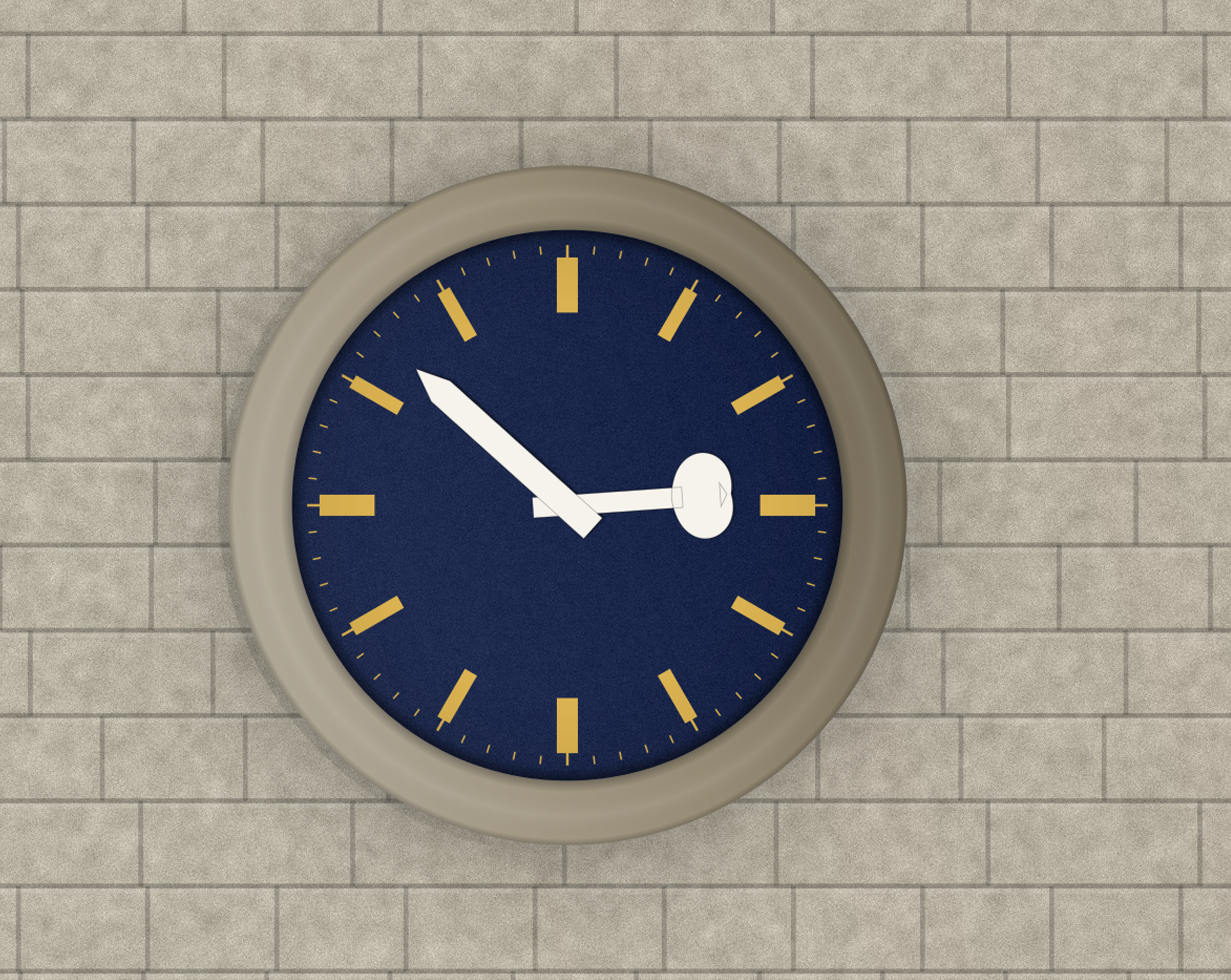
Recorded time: 2:52
